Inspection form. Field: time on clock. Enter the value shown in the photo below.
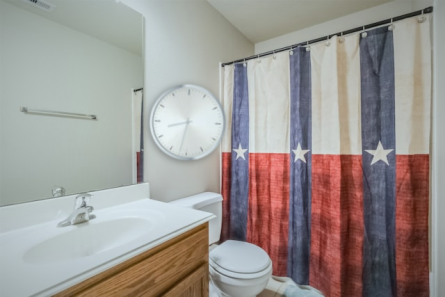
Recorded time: 8:32
